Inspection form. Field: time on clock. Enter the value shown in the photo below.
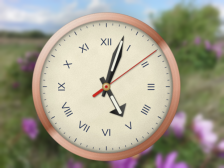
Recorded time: 5:03:09
